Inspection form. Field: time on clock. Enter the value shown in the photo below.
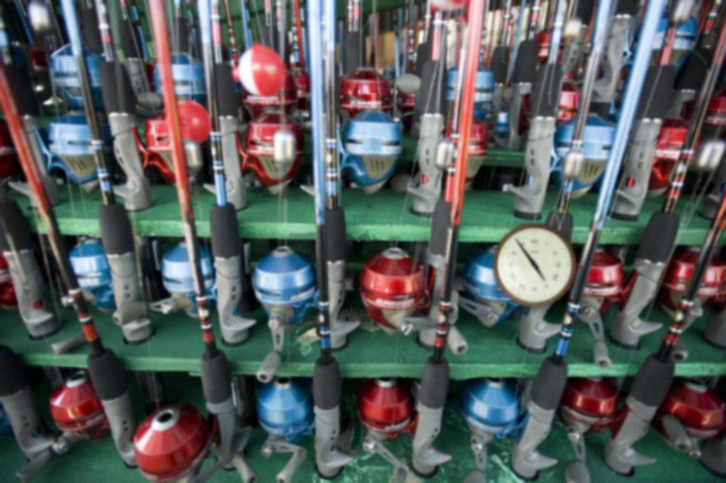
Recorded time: 4:54
